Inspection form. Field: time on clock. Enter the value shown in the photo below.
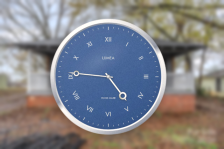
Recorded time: 4:46
